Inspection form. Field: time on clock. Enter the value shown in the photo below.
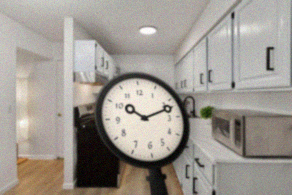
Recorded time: 10:12
